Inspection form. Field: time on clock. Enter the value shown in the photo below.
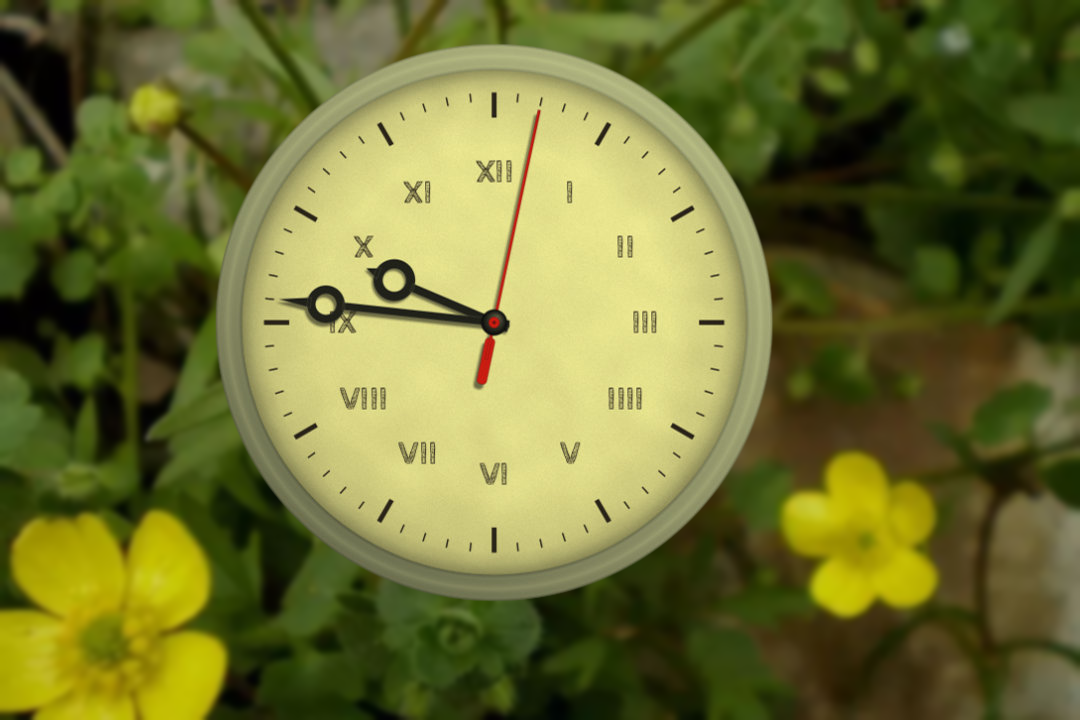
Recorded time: 9:46:02
